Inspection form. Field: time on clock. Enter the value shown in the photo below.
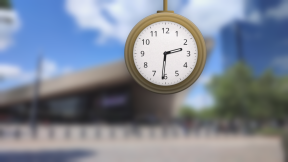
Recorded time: 2:31
